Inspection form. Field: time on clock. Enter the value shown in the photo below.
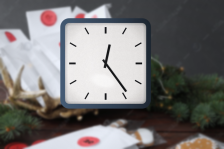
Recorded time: 12:24
